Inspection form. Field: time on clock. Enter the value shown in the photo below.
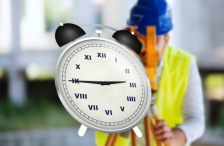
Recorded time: 2:45
